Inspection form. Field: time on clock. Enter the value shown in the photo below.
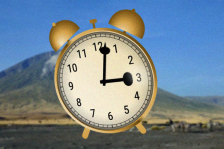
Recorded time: 3:02
